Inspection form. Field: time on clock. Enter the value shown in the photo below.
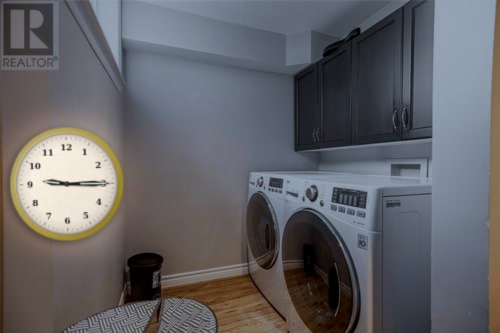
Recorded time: 9:15
